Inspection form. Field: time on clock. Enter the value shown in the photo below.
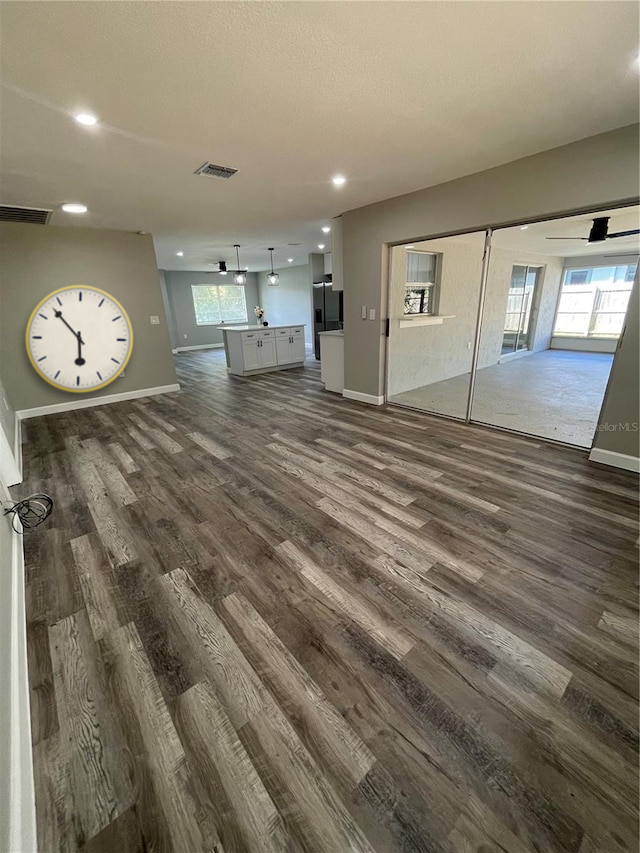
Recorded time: 5:53
